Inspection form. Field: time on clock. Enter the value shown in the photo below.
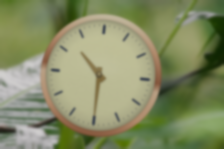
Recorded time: 10:30
